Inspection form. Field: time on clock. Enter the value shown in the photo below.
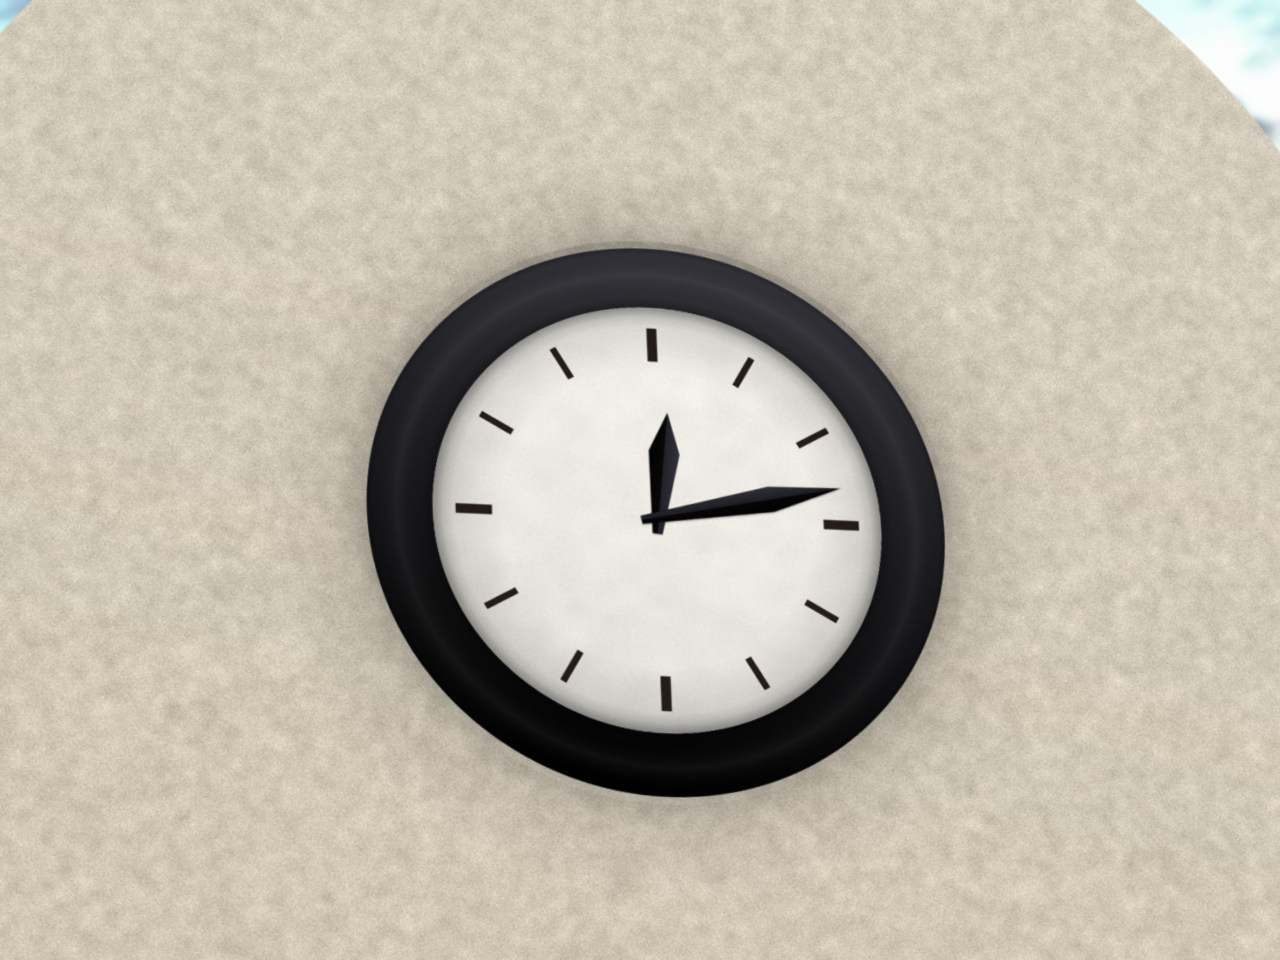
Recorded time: 12:13
